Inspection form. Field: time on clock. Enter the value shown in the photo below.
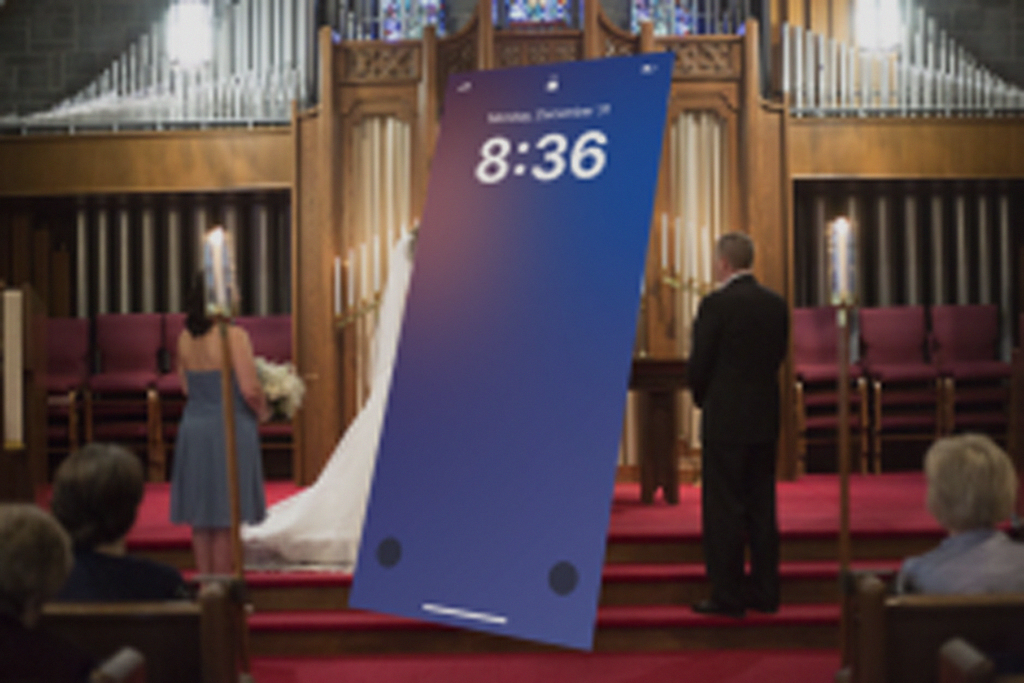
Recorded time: 8:36
